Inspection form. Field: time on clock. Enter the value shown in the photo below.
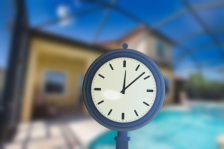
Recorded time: 12:08
